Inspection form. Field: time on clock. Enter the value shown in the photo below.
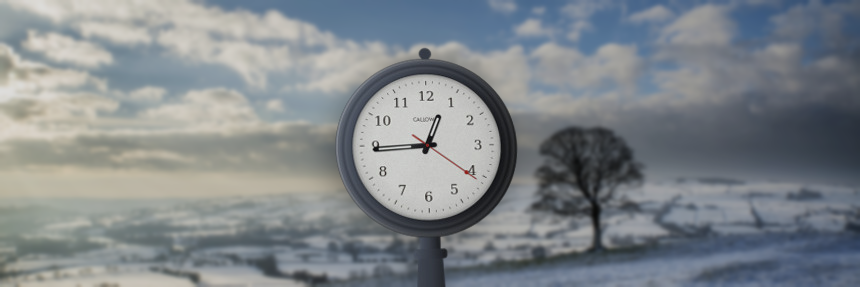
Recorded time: 12:44:21
